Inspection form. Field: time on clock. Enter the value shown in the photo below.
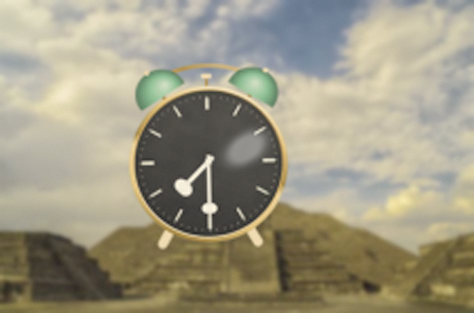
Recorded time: 7:30
